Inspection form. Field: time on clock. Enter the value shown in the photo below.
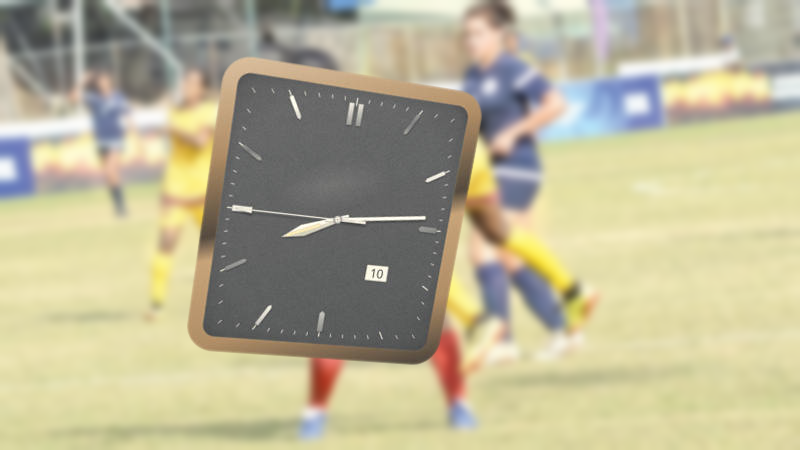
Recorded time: 8:13:45
